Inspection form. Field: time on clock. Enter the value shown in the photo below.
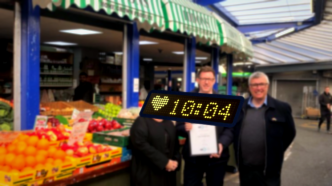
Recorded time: 10:04
